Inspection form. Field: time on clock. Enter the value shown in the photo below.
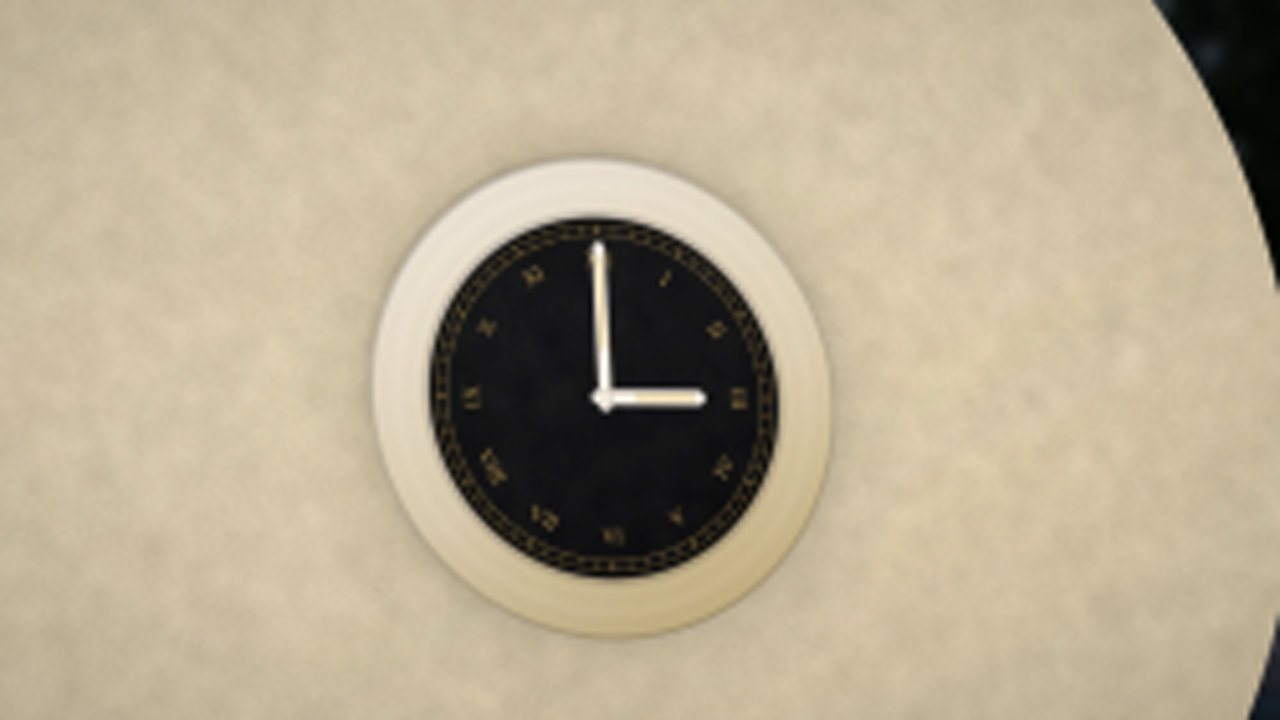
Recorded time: 3:00
